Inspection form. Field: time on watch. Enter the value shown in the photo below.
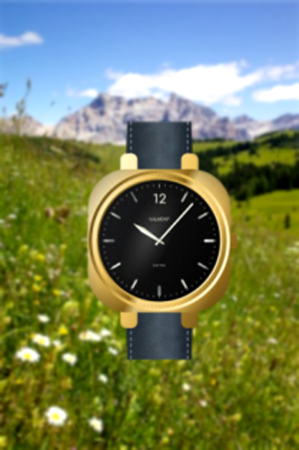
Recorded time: 10:07
